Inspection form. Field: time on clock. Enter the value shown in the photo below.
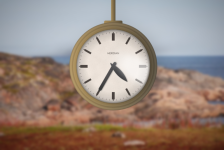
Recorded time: 4:35
